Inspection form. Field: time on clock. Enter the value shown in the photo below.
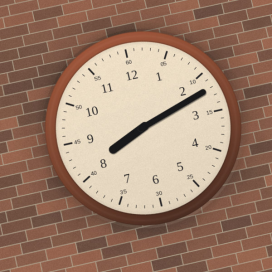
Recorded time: 8:12
